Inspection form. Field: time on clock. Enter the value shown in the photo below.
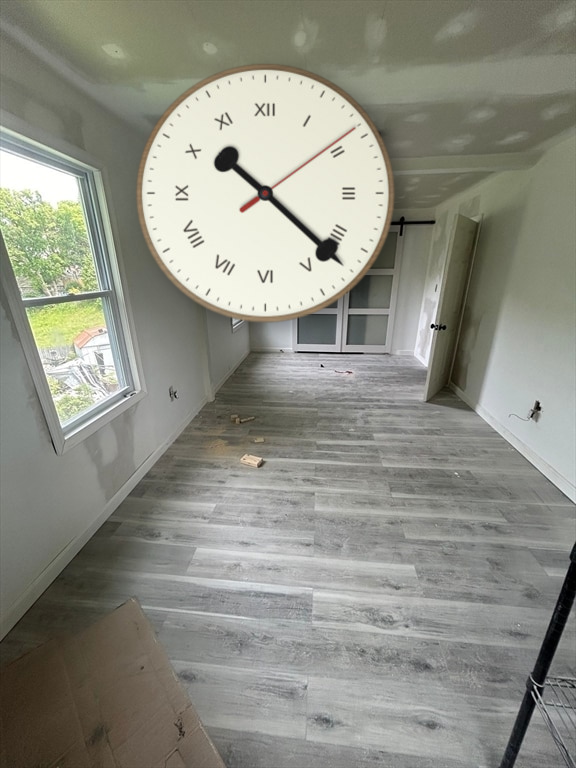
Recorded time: 10:22:09
